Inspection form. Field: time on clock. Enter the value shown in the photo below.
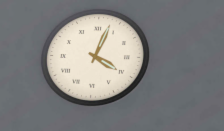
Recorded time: 4:03
